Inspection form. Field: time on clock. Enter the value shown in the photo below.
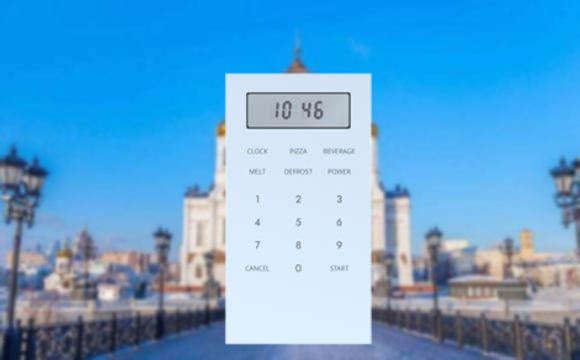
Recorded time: 10:46
